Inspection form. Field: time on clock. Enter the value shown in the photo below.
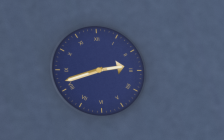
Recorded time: 2:42
